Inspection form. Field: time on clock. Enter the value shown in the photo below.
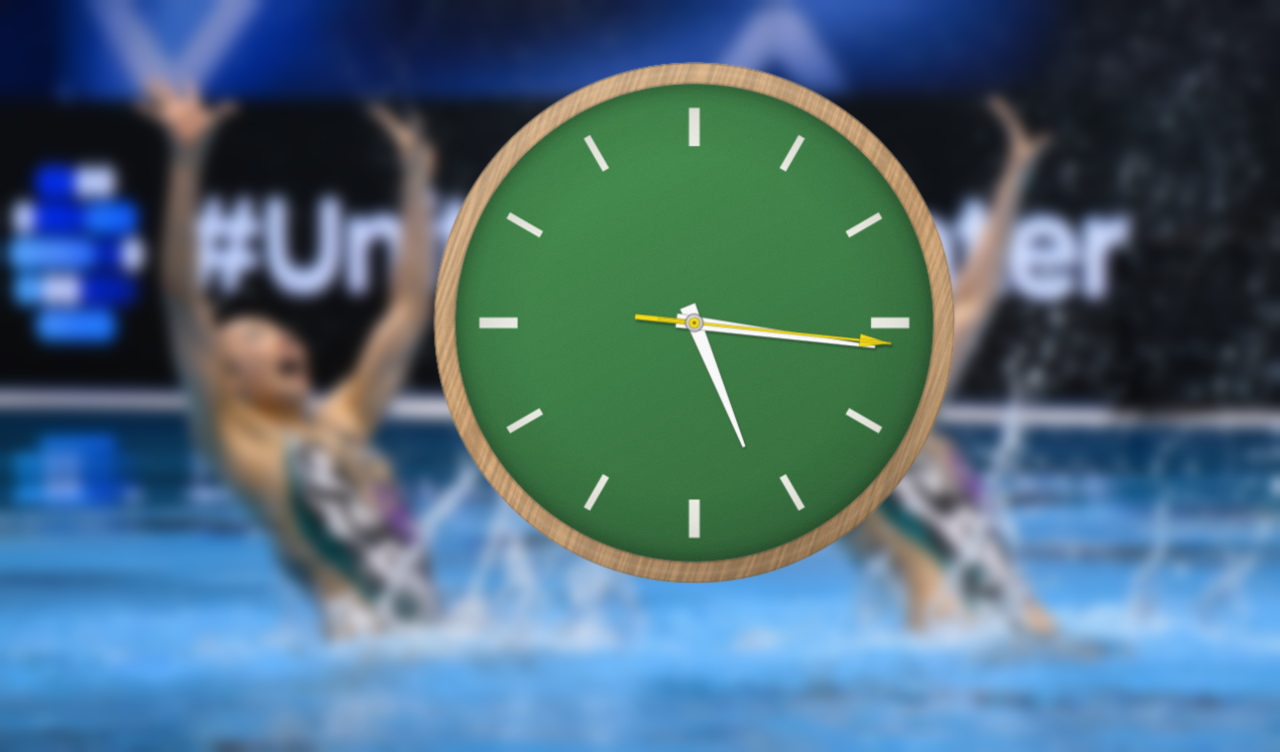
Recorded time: 5:16:16
